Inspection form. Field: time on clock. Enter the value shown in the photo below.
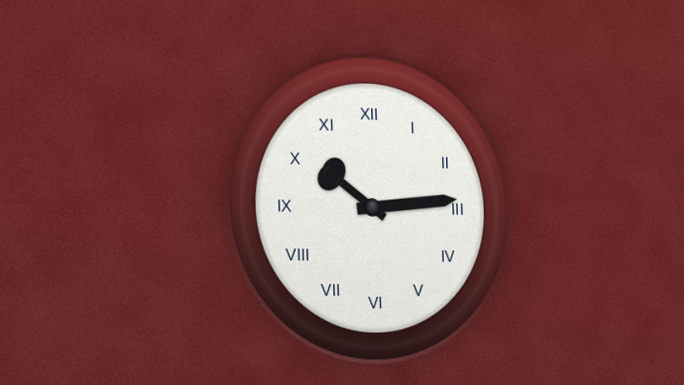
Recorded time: 10:14
